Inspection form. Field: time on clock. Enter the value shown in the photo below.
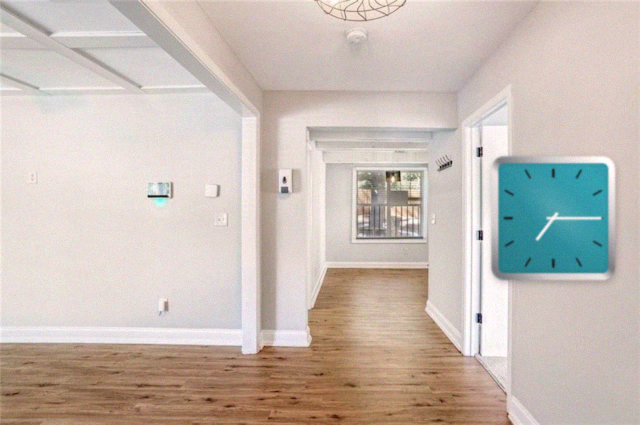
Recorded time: 7:15
